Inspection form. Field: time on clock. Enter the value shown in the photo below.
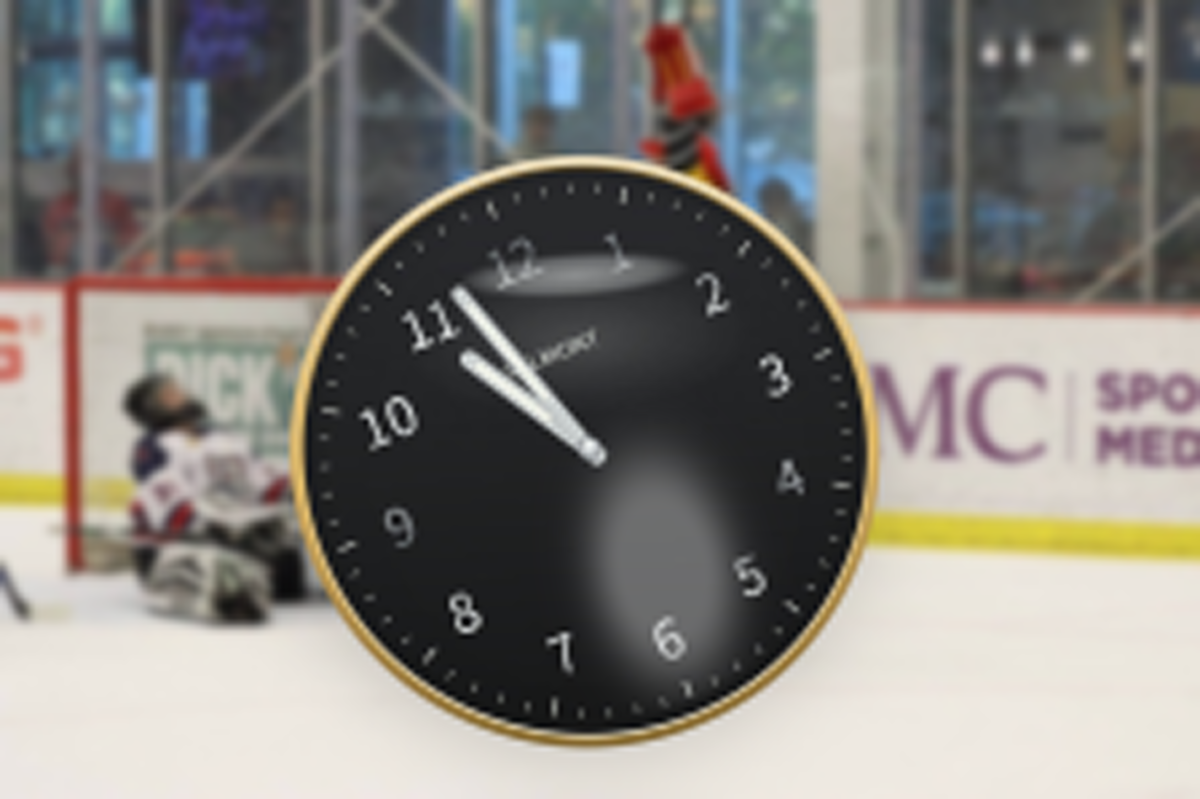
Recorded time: 10:57
